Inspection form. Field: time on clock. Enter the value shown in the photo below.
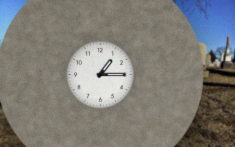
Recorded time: 1:15
